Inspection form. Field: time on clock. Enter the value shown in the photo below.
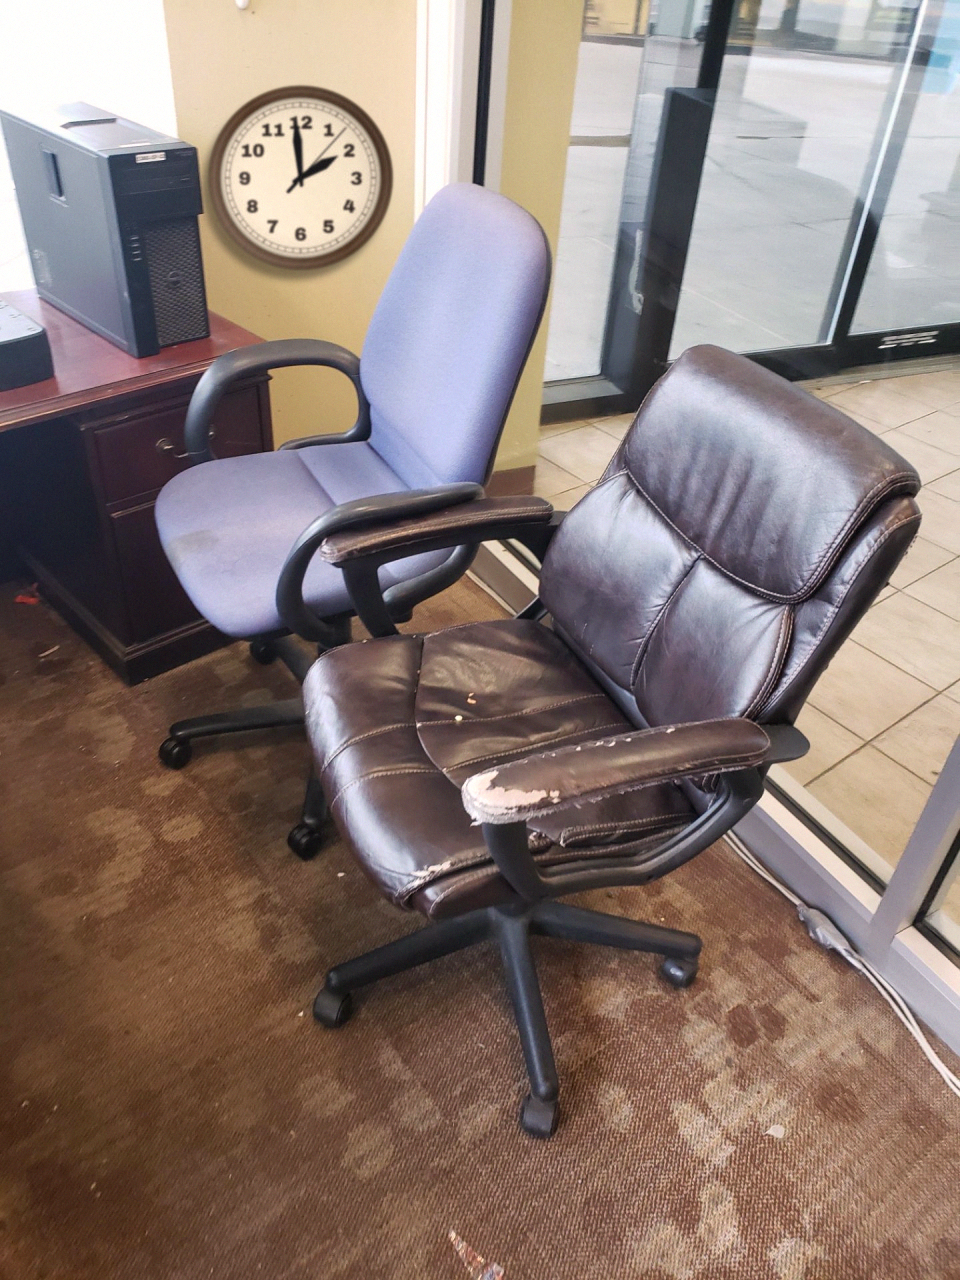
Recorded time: 1:59:07
